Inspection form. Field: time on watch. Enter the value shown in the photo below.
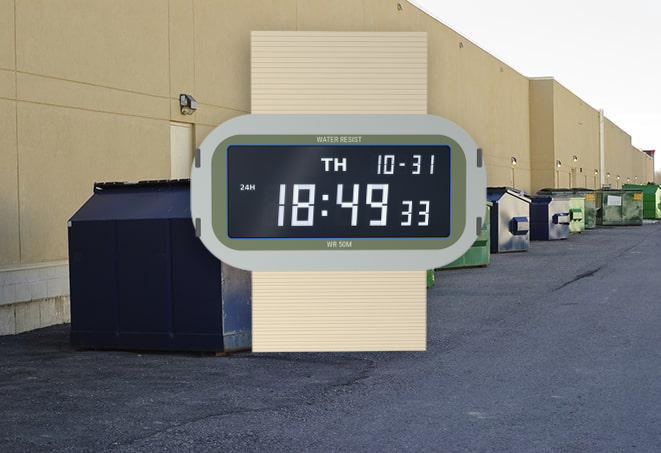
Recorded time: 18:49:33
